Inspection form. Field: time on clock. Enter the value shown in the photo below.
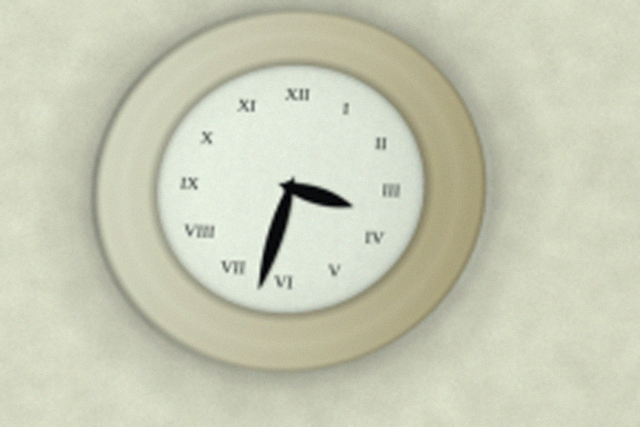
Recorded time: 3:32
